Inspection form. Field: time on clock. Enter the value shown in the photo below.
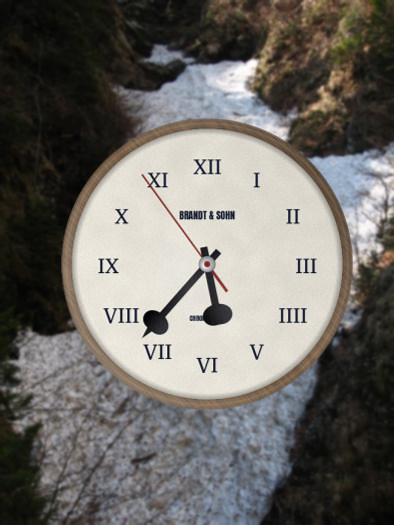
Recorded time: 5:36:54
